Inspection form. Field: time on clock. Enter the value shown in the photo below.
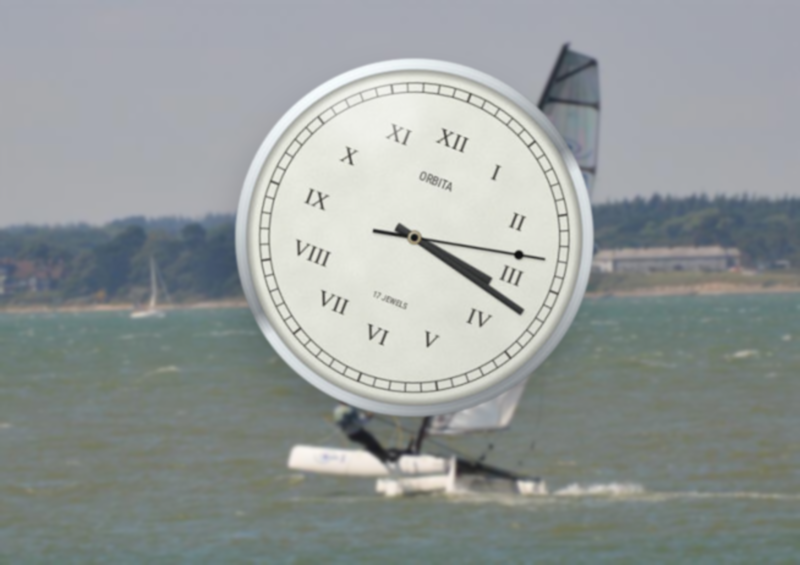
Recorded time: 3:17:13
